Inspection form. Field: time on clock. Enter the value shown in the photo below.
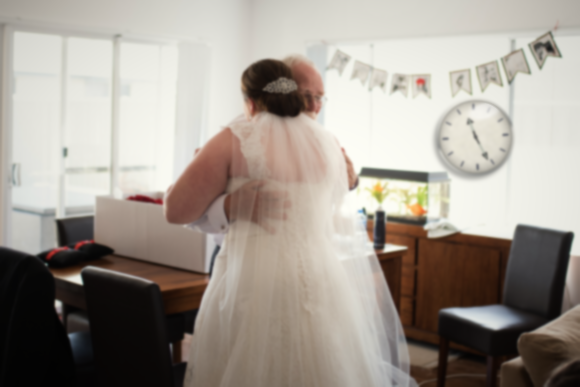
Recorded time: 11:26
